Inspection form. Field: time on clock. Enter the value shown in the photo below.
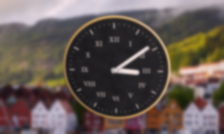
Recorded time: 3:09
